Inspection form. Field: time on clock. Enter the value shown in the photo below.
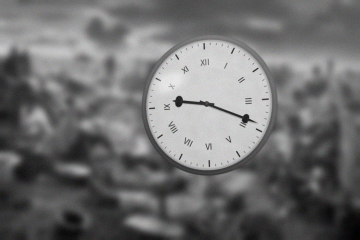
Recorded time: 9:19
